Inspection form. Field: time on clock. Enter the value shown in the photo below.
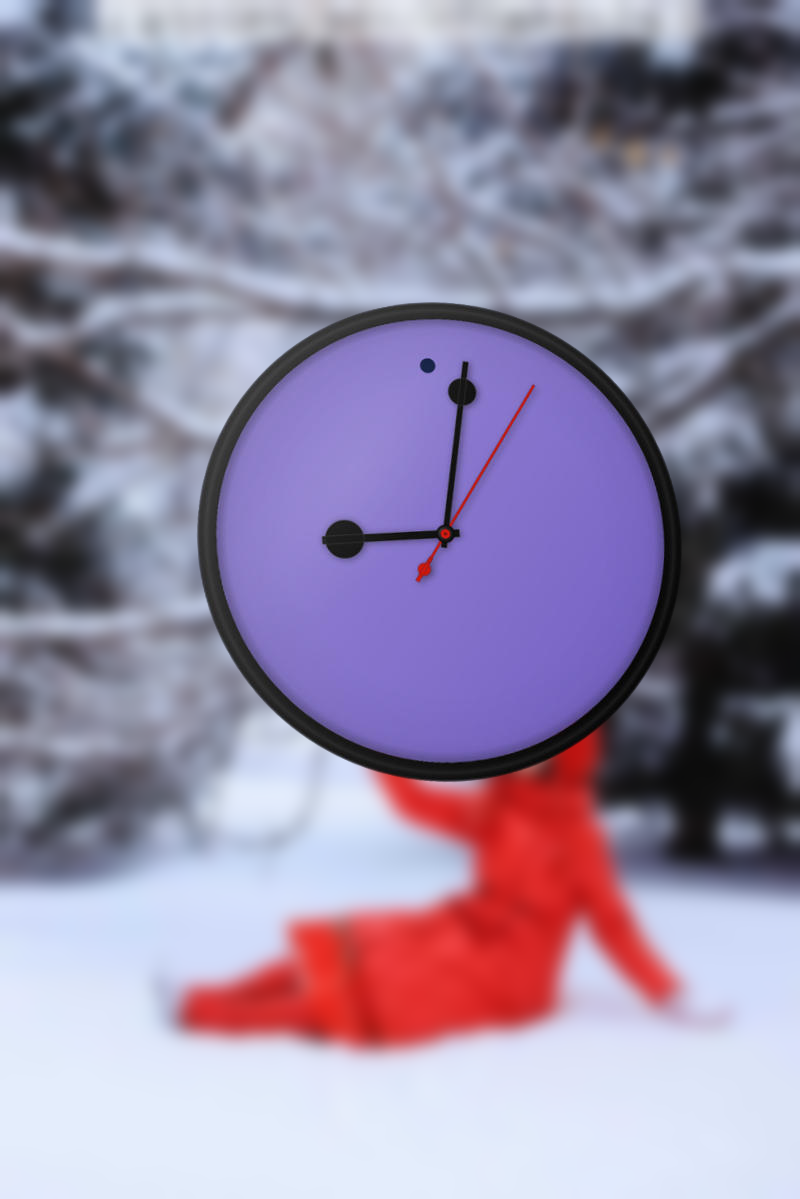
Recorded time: 9:02:06
